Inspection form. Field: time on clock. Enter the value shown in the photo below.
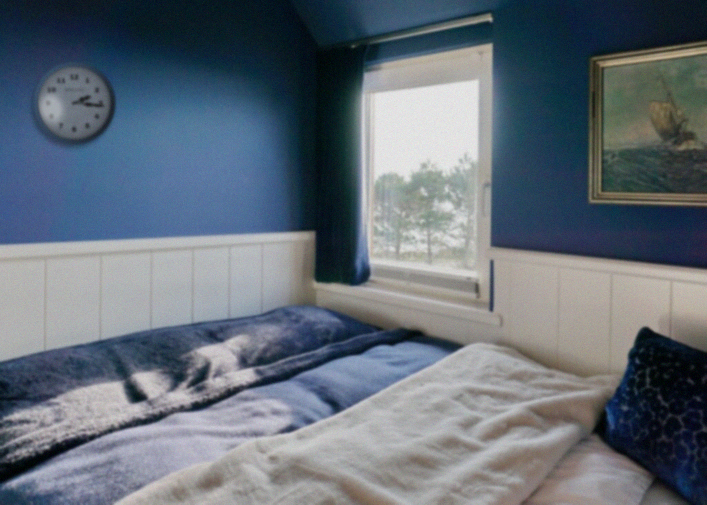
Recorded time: 2:16
